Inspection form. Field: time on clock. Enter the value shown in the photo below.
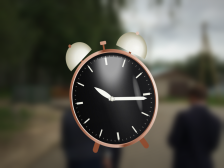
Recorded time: 10:16
